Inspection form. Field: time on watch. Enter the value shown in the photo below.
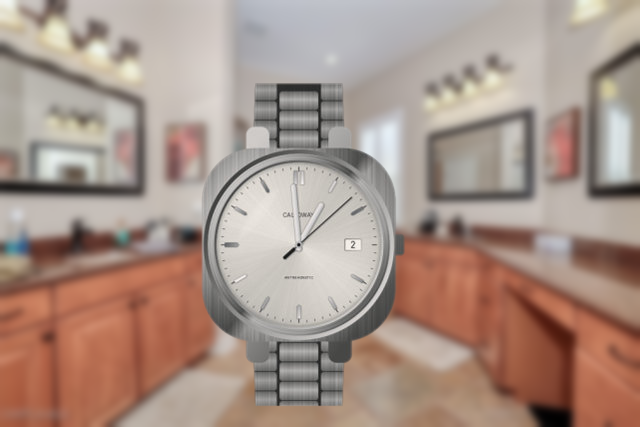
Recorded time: 12:59:08
